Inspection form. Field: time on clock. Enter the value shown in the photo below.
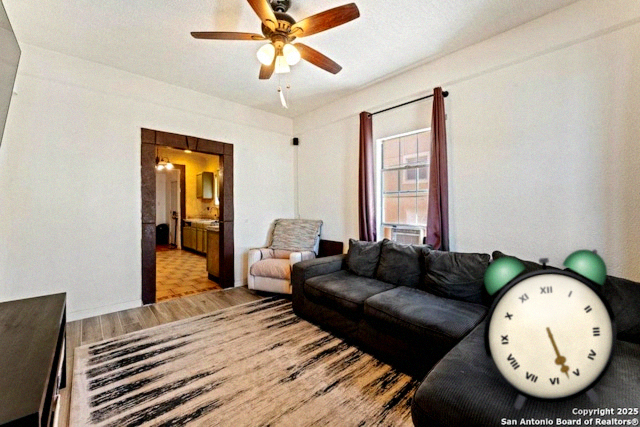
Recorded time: 5:27
